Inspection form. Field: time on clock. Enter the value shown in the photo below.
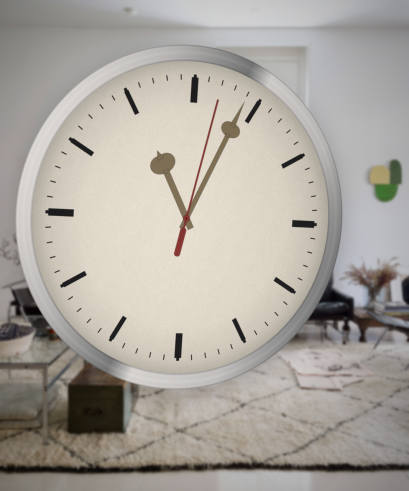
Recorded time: 11:04:02
